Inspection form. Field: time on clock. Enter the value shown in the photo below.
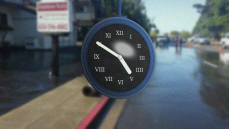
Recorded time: 4:50
